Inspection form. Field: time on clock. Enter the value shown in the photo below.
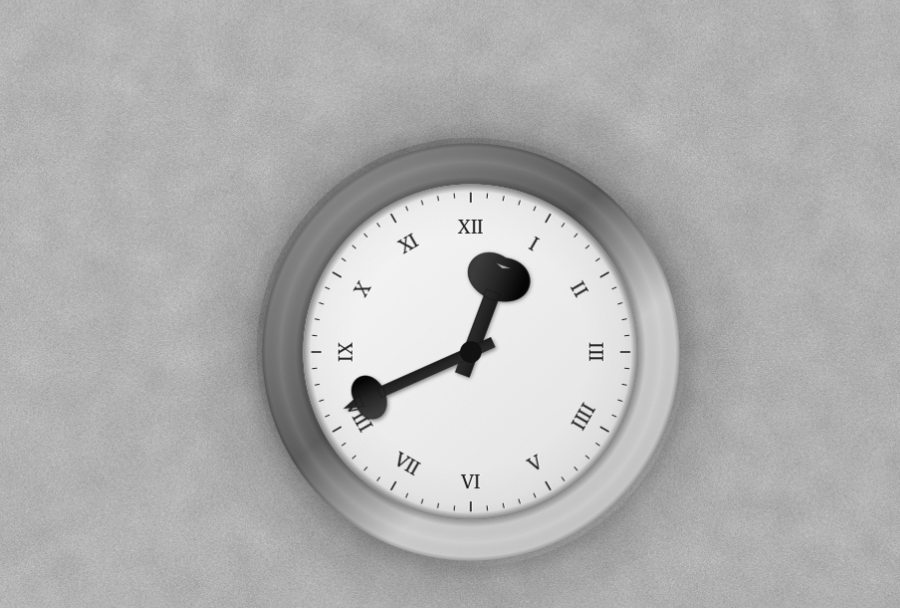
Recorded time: 12:41
